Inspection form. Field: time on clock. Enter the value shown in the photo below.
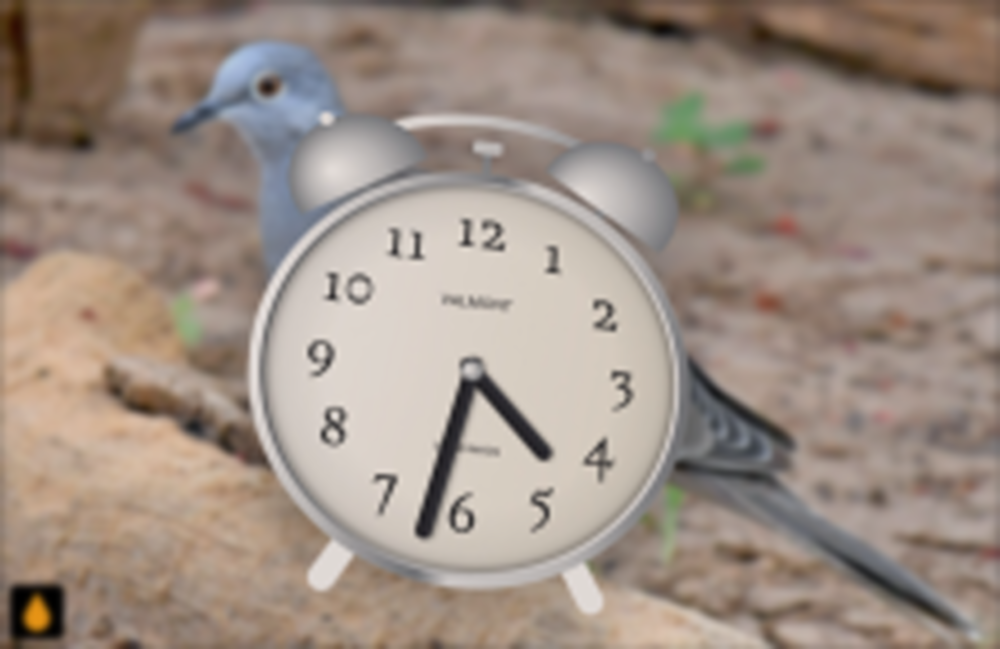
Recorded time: 4:32
